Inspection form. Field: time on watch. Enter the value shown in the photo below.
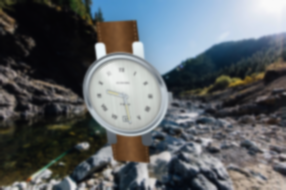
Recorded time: 9:29
